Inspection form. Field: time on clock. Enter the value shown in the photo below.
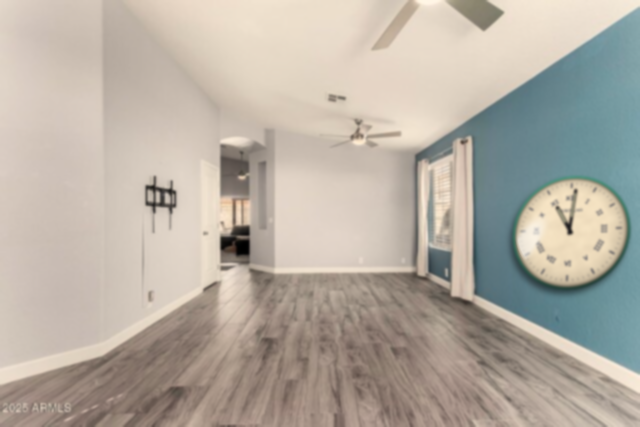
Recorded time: 11:01
